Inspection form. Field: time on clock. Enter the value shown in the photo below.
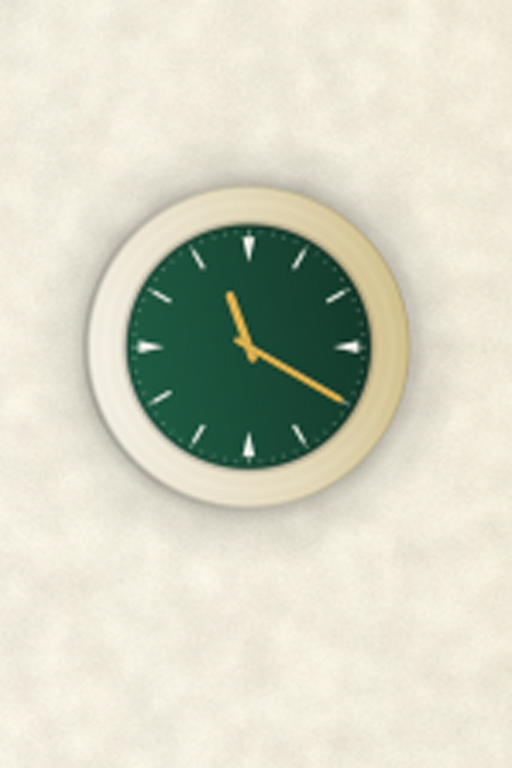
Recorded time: 11:20
